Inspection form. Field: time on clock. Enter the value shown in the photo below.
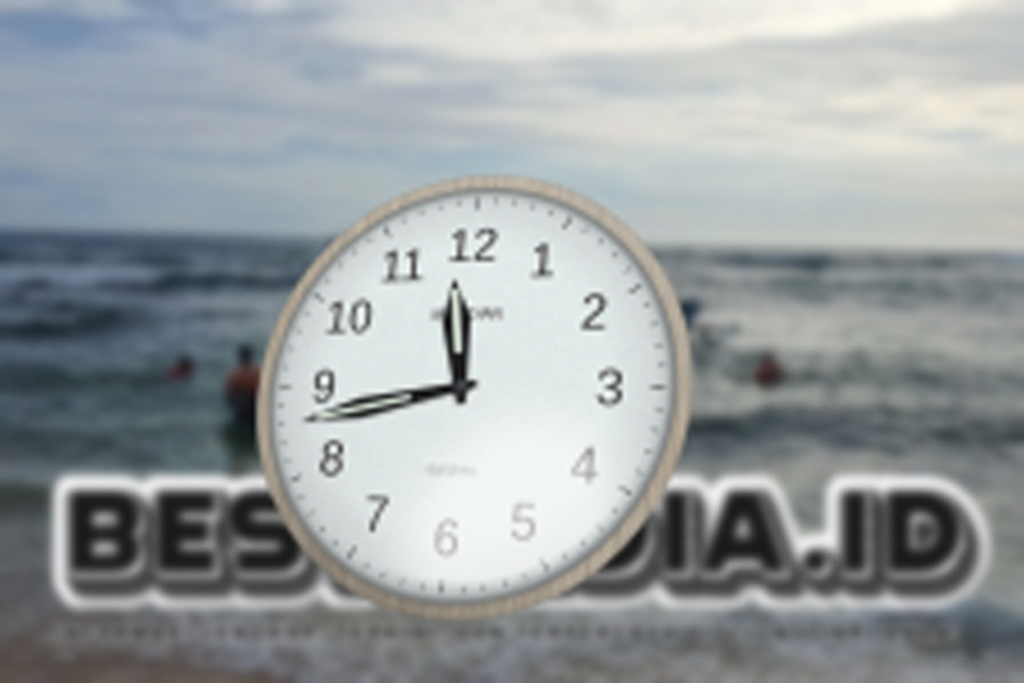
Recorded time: 11:43
